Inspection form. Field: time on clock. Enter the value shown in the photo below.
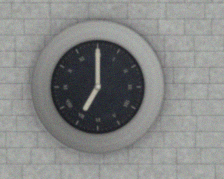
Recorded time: 7:00
